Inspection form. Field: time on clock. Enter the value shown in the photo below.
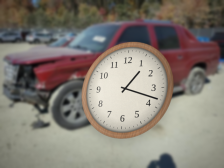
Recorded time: 1:18
